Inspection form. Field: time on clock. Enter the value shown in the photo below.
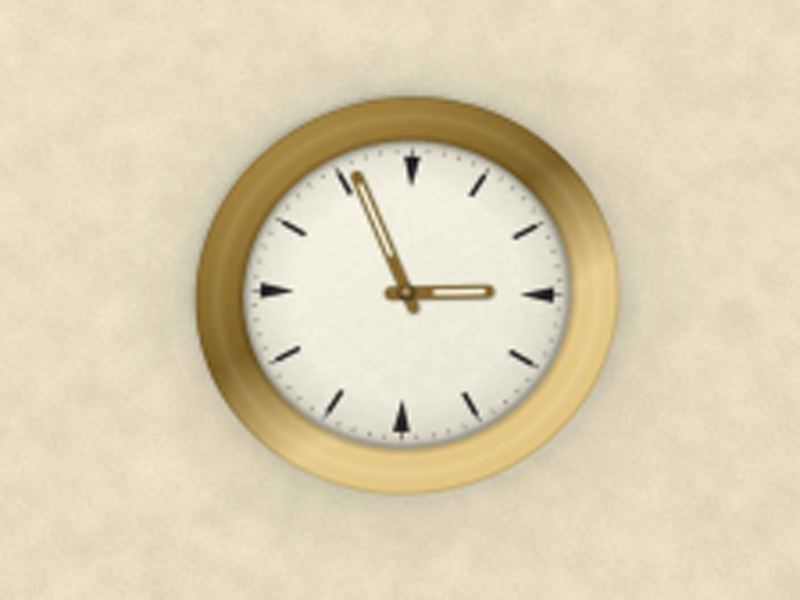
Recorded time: 2:56
